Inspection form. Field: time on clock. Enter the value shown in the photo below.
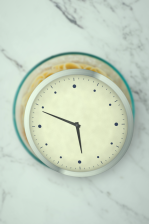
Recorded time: 5:49
